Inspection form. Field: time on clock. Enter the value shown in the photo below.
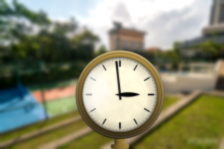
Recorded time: 2:59
